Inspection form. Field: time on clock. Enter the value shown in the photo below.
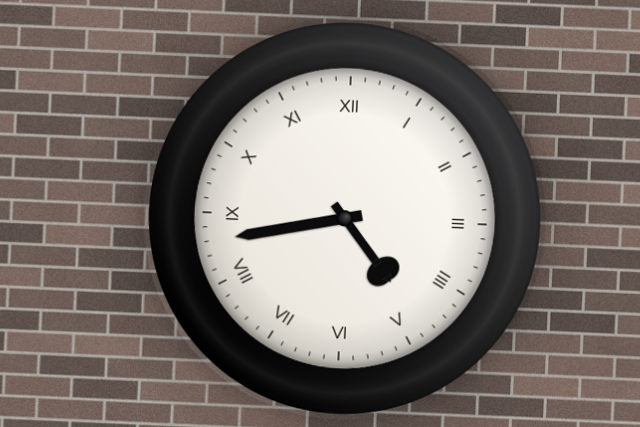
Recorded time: 4:43
